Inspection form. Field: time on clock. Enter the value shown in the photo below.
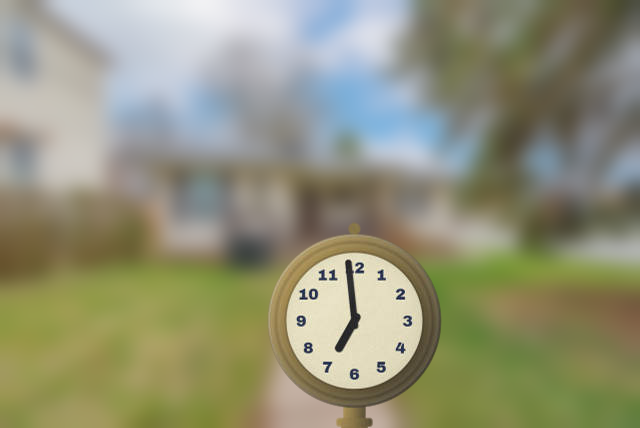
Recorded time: 6:59
